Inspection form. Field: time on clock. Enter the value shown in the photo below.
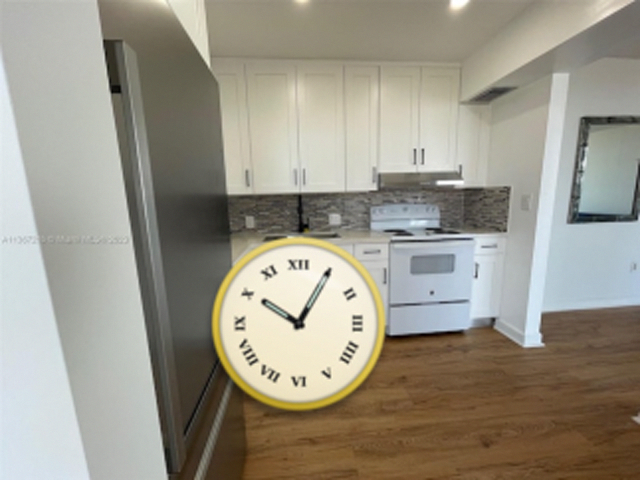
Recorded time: 10:05
